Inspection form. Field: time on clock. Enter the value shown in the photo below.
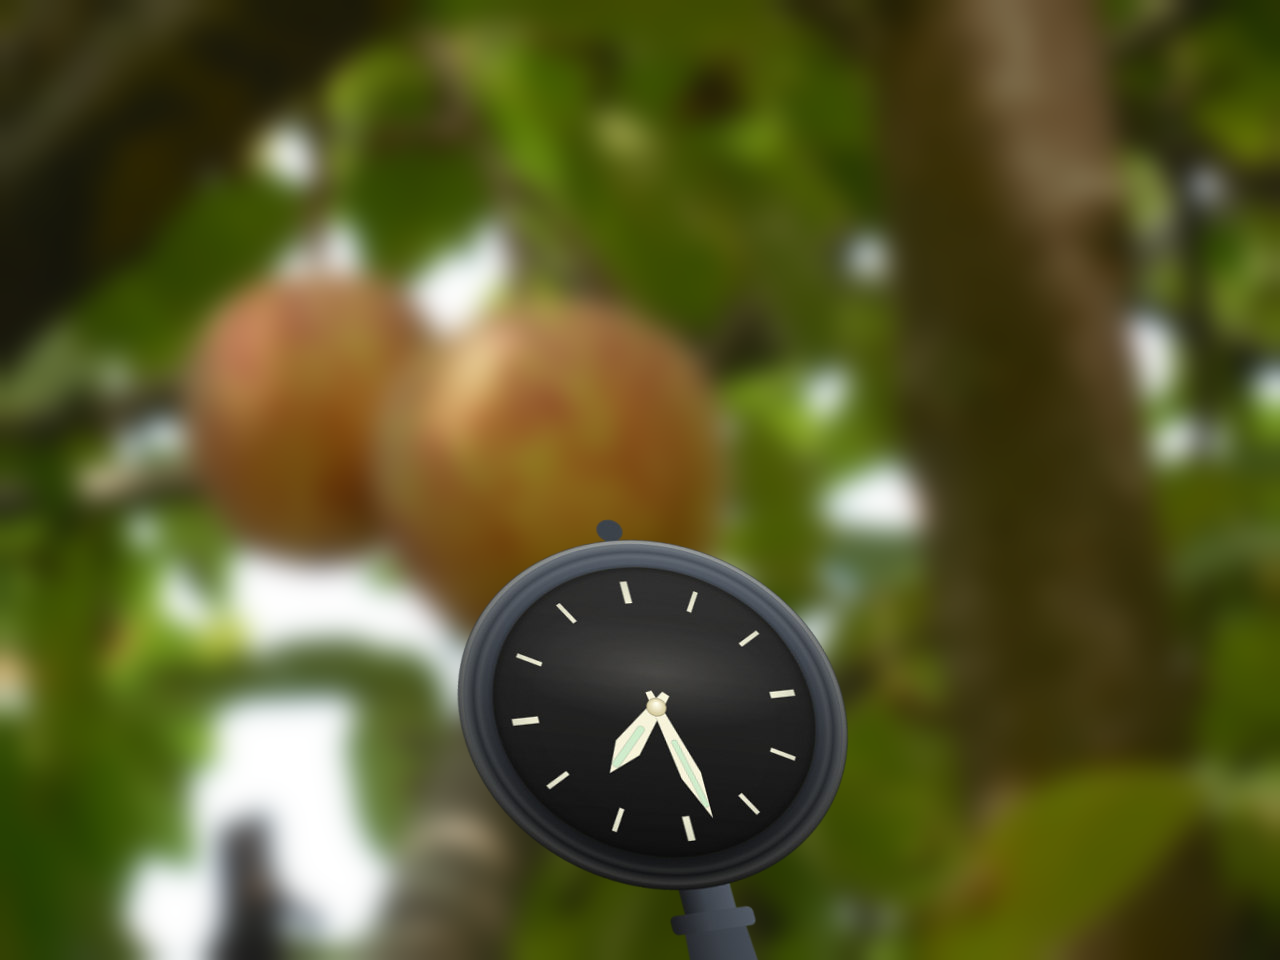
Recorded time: 7:28
